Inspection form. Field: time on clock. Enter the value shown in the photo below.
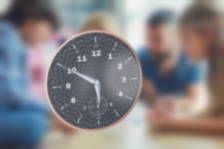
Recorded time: 5:50
